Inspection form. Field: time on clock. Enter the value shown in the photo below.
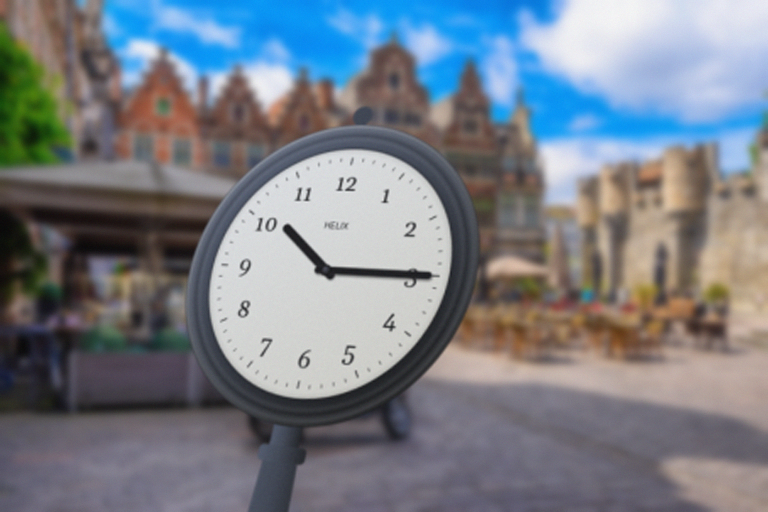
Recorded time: 10:15
